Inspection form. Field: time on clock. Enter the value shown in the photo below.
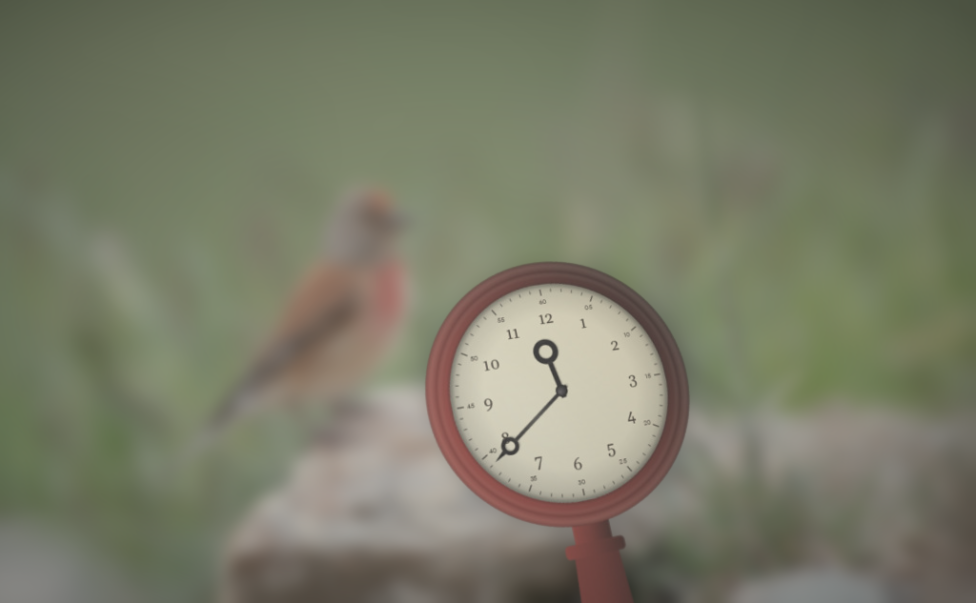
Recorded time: 11:39
